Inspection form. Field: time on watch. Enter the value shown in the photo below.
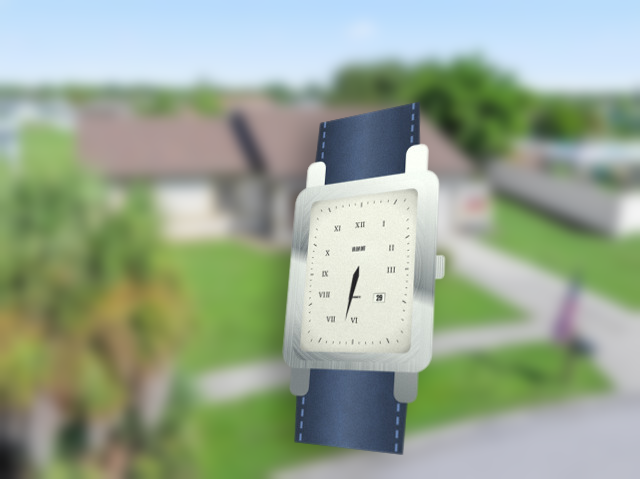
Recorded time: 6:32
